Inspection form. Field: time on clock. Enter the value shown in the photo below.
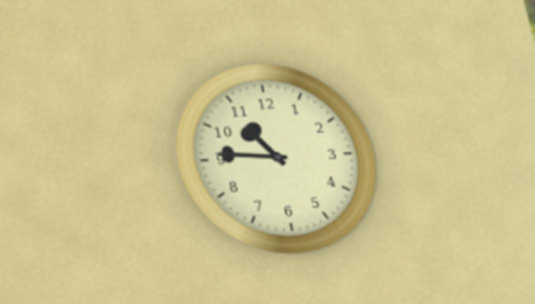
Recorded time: 10:46
